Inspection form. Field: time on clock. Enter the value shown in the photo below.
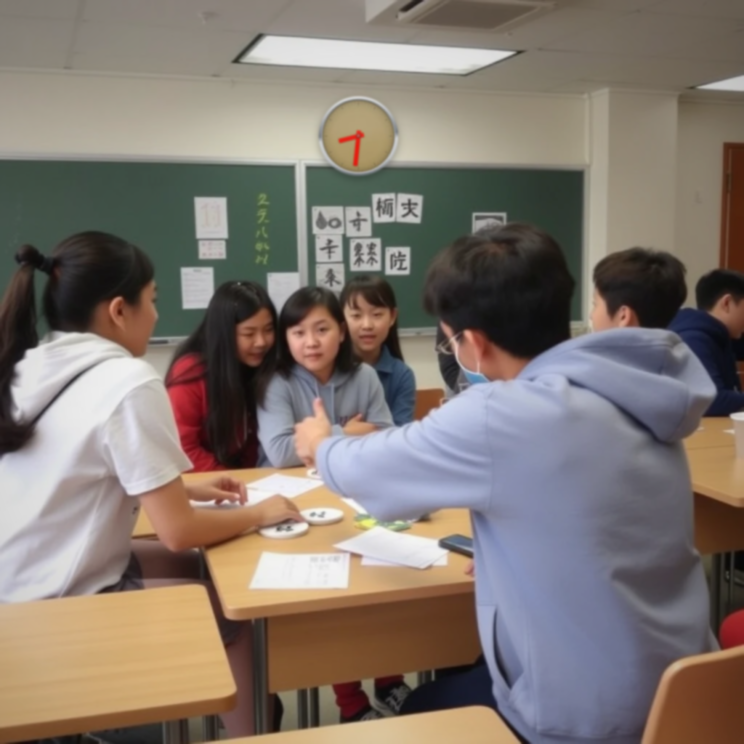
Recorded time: 8:31
